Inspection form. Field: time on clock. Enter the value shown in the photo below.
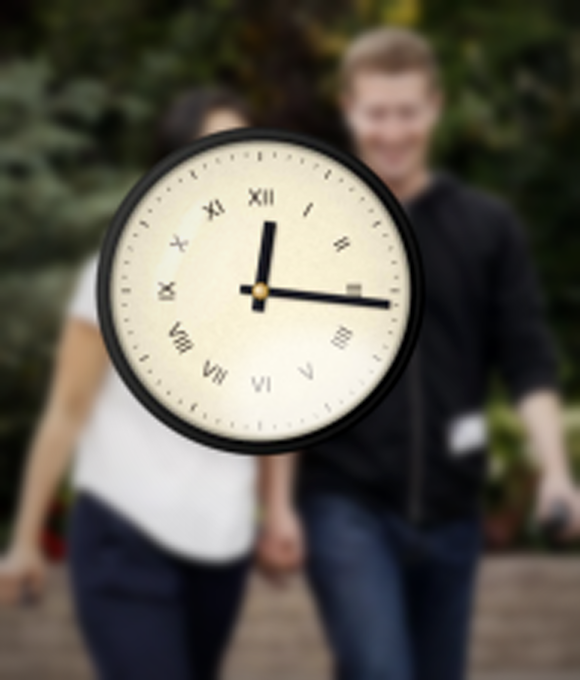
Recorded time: 12:16
